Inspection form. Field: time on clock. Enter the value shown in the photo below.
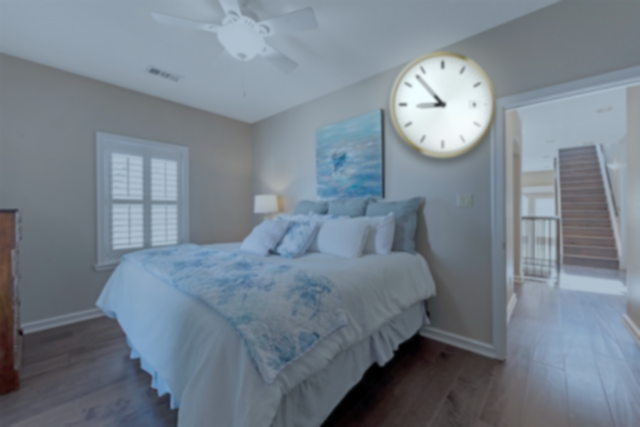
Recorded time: 8:53
